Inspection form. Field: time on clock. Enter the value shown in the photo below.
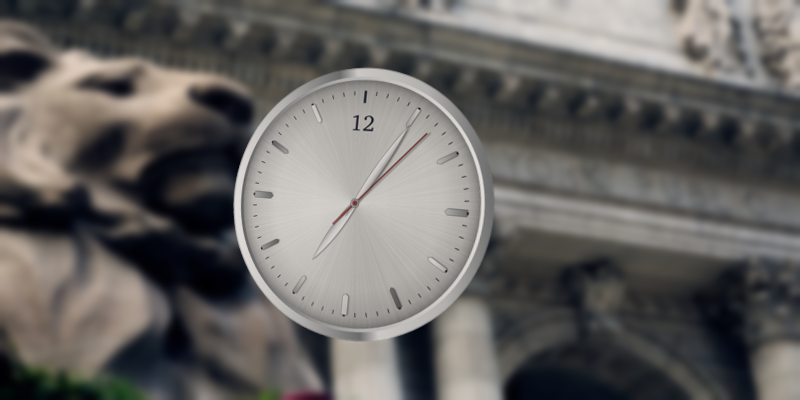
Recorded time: 7:05:07
